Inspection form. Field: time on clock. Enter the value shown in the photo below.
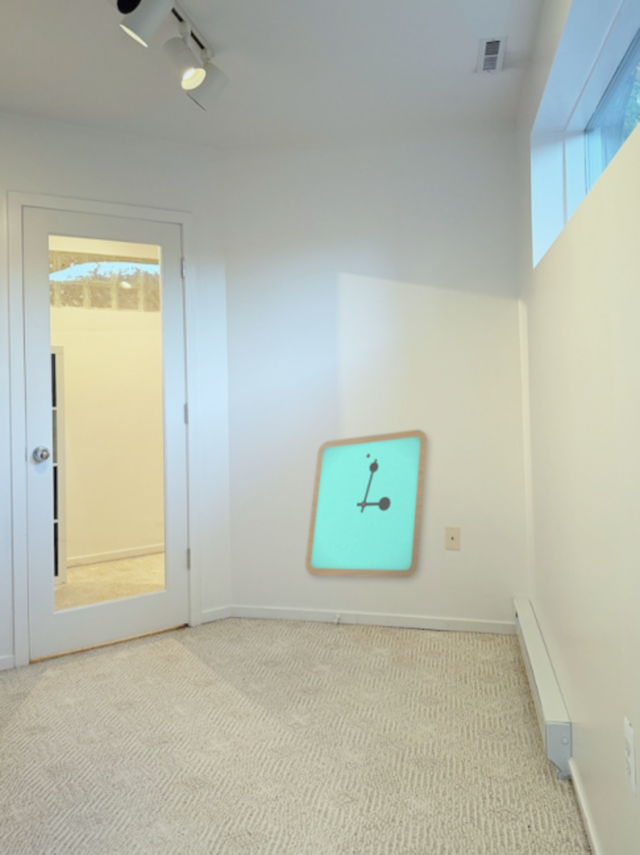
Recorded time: 3:02
